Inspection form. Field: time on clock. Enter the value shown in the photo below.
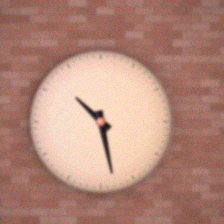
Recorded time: 10:28
